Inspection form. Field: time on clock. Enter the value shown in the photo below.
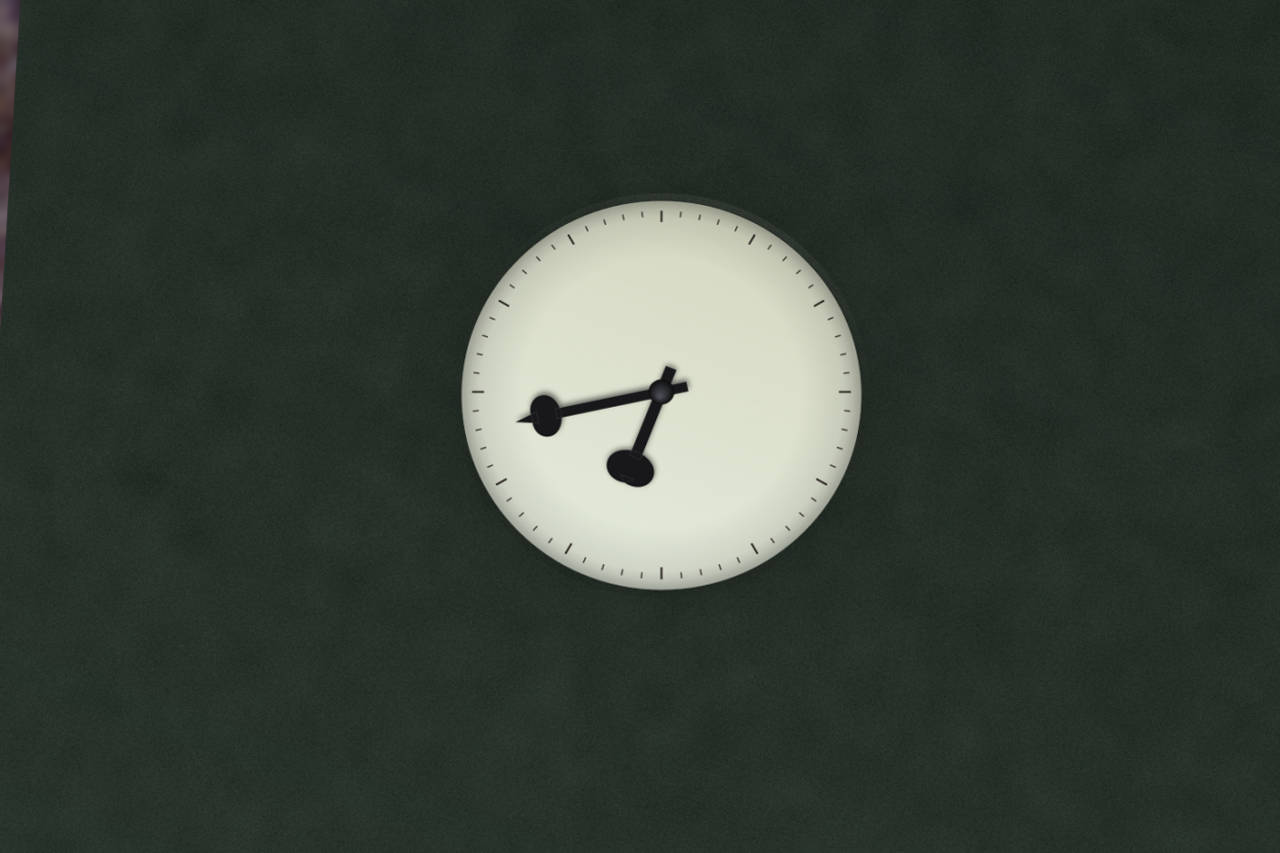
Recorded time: 6:43
